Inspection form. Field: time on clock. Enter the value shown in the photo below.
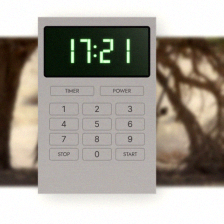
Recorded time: 17:21
